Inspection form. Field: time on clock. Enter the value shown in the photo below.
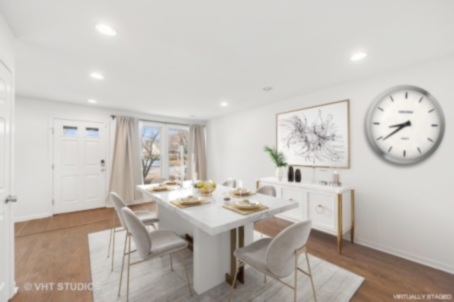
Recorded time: 8:39
